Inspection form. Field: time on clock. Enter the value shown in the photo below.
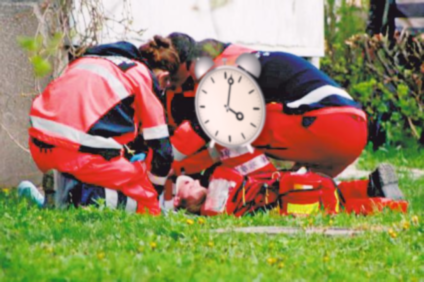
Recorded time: 4:02
